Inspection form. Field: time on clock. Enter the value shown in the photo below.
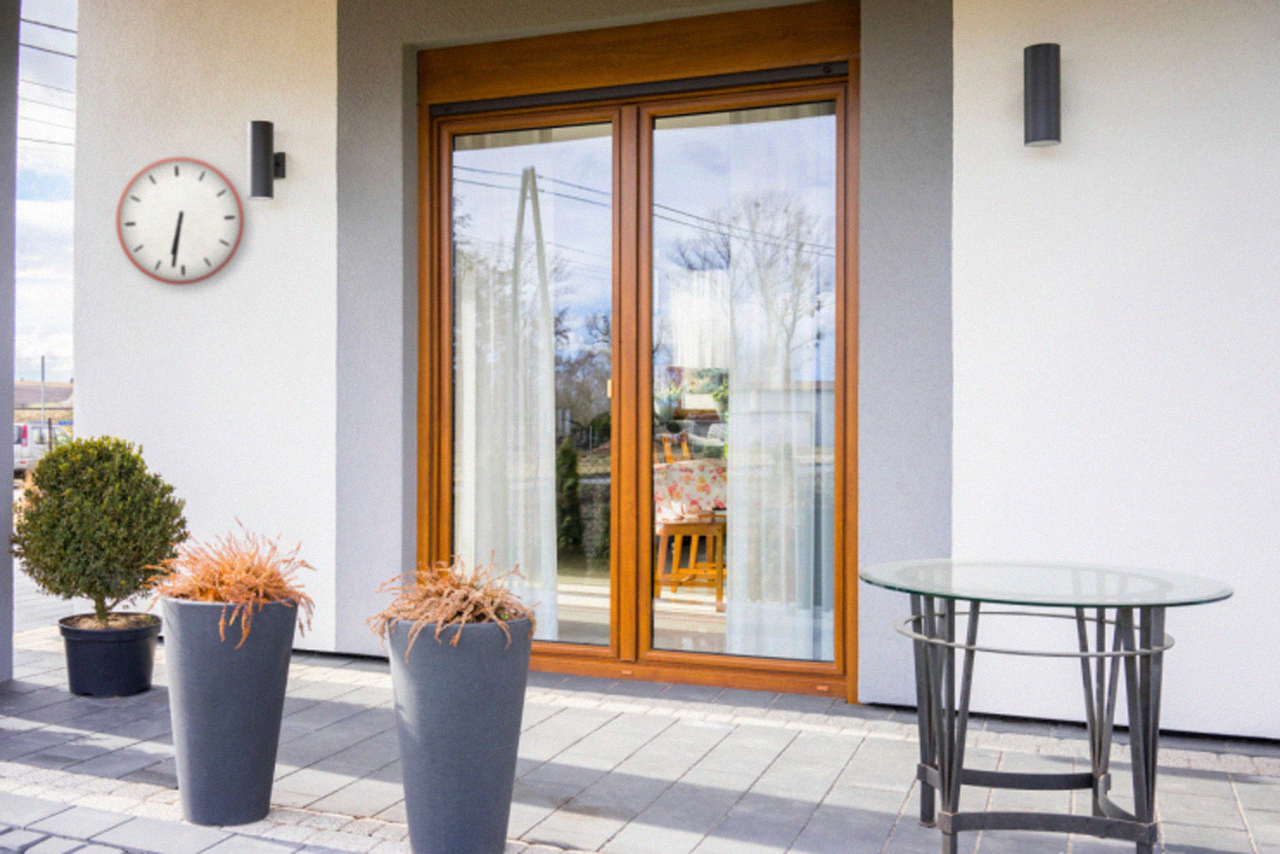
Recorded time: 6:32
